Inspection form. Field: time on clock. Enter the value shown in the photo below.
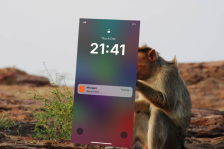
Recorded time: 21:41
